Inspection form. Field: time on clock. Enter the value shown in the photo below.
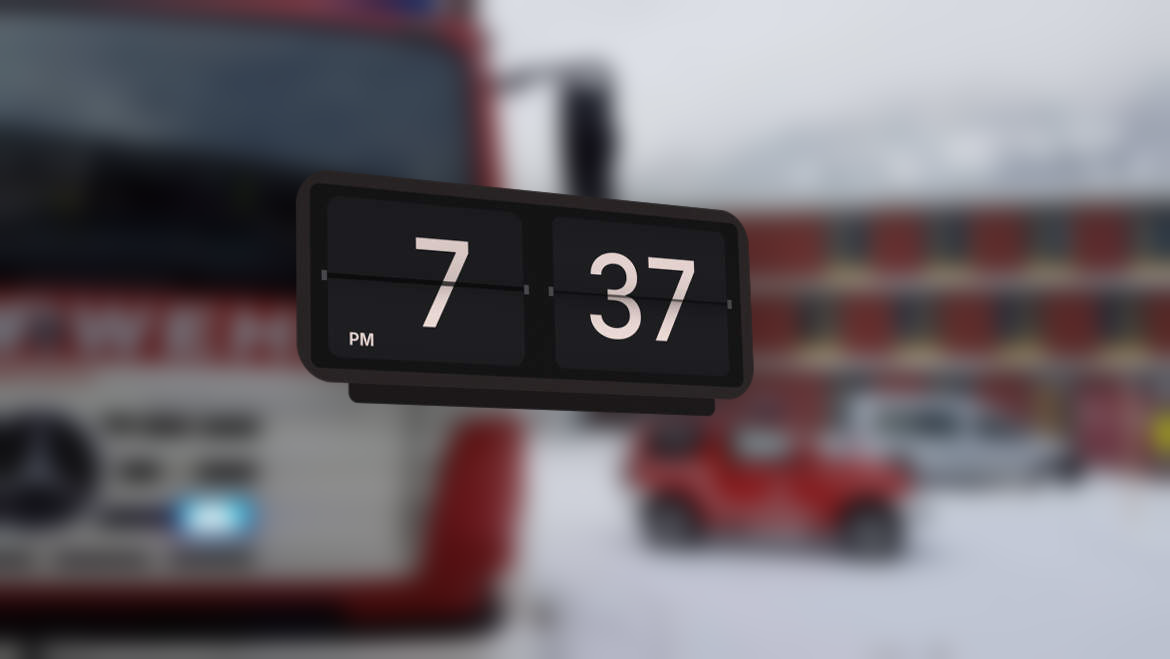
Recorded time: 7:37
